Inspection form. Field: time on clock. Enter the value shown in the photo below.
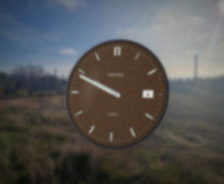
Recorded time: 9:49
